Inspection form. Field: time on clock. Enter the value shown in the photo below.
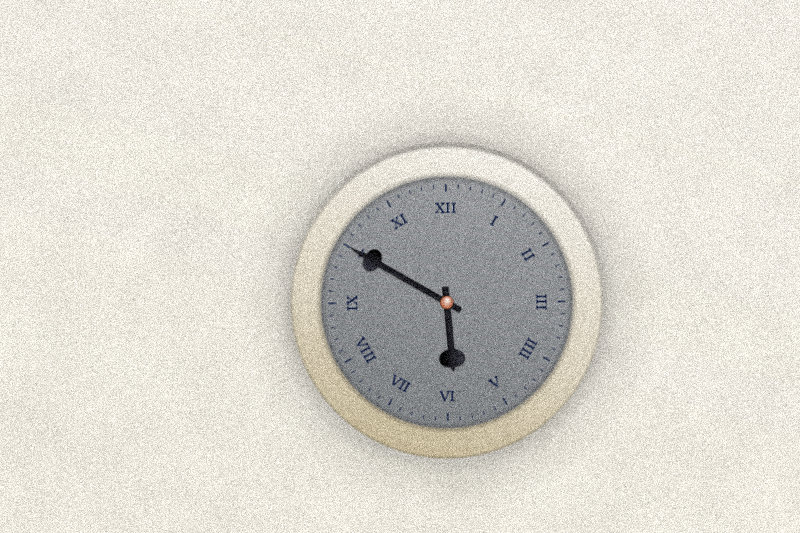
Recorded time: 5:50
